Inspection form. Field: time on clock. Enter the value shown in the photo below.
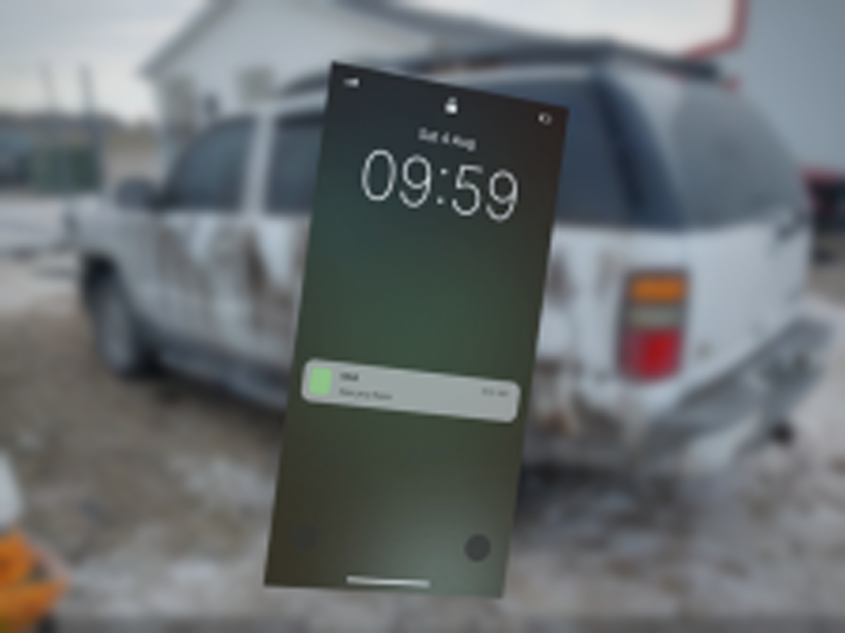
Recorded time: 9:59
